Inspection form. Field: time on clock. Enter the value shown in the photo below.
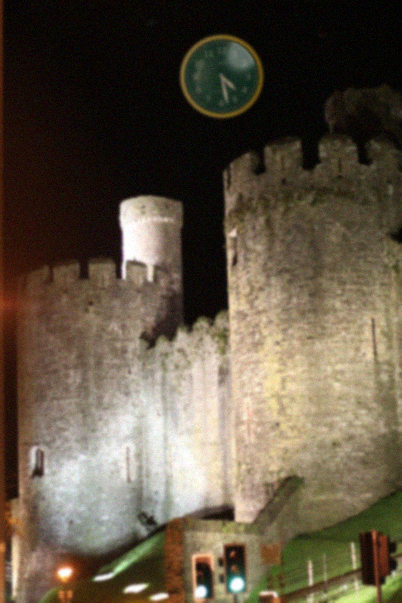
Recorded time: 4:28
